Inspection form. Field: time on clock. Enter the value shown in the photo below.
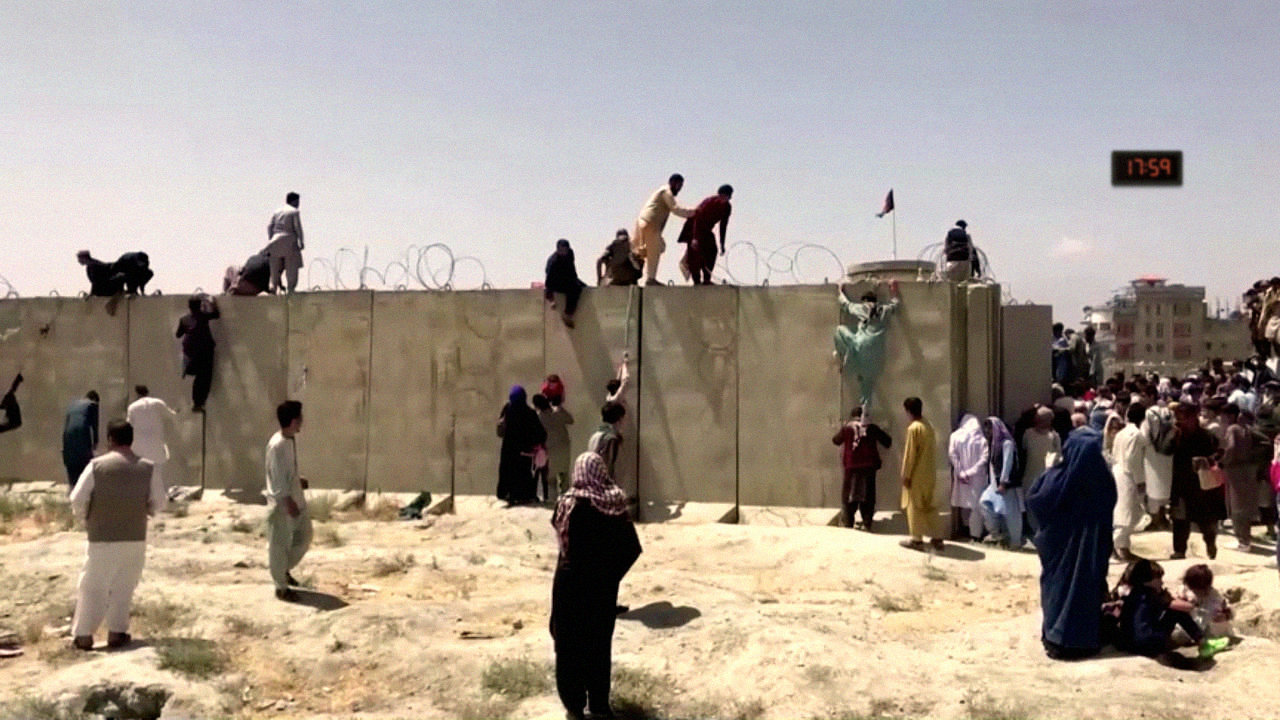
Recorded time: 17:59
